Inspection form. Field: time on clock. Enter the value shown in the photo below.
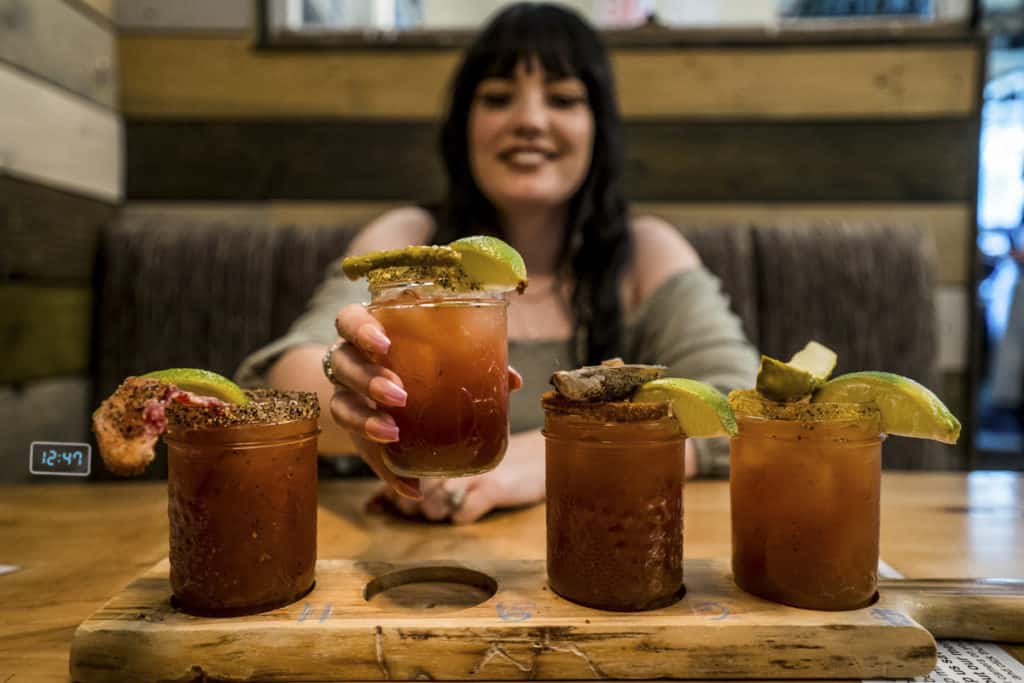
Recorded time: 12:47
